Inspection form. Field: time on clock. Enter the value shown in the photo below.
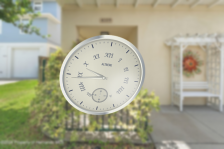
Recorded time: 9:44
